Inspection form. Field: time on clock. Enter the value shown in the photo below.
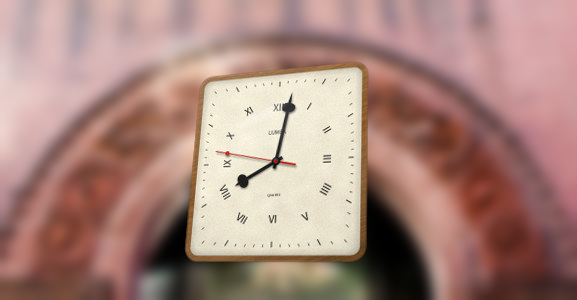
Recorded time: 8:01:47
